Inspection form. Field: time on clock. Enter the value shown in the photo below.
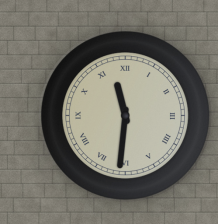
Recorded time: 11:31
